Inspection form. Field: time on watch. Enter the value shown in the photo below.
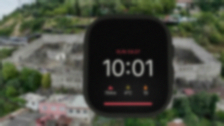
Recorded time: 10:01
